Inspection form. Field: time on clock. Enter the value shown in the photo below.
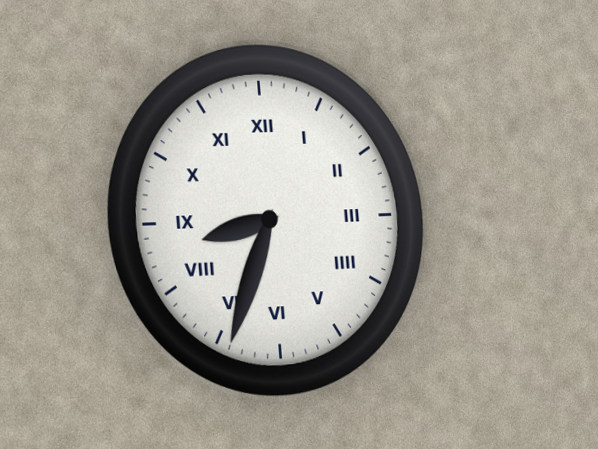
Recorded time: 8:34
